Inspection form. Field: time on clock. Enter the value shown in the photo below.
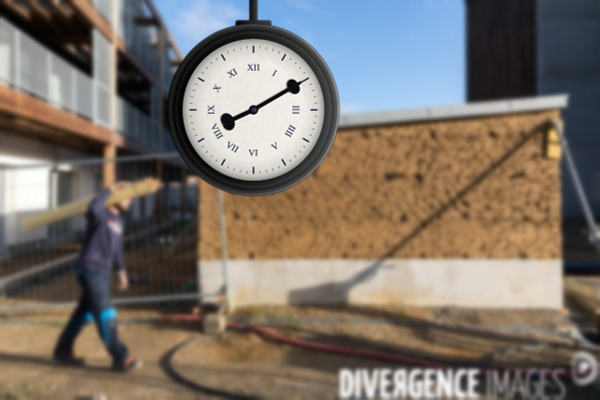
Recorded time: 8:10
